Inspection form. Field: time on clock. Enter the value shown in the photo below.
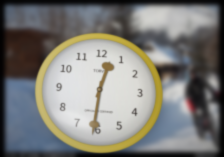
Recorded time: 12:31
